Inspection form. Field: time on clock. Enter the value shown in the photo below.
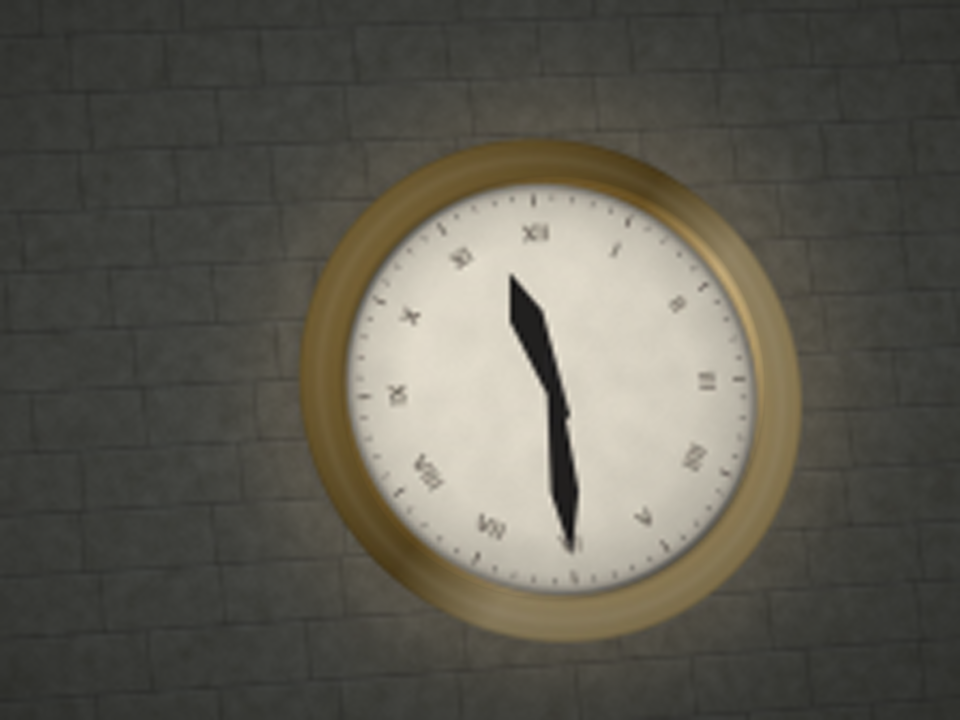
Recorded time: 11:30
